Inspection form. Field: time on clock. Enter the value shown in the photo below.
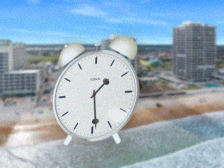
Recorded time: 1:29
